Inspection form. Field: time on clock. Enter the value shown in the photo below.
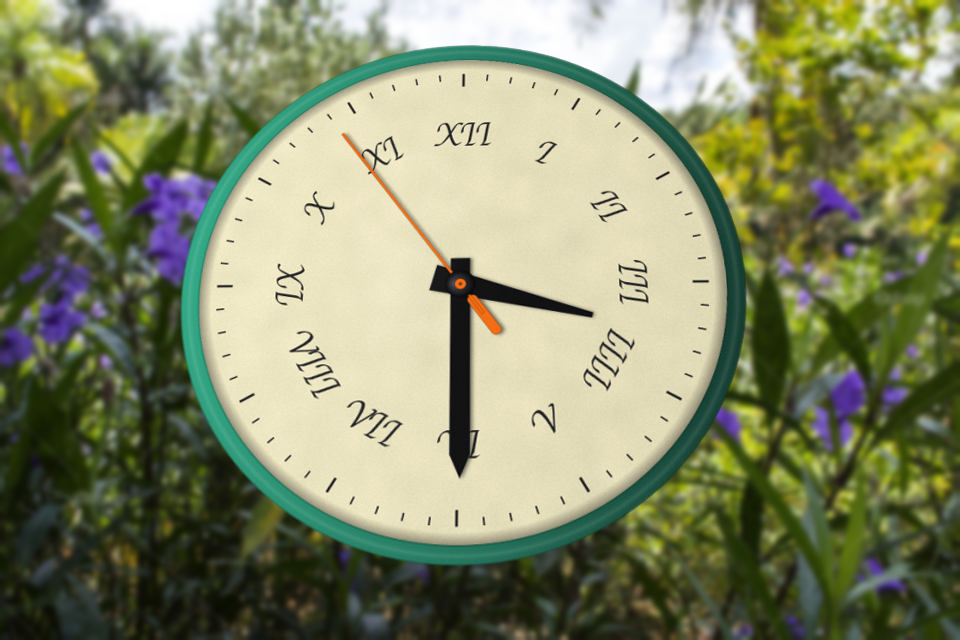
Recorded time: 3:29:54
